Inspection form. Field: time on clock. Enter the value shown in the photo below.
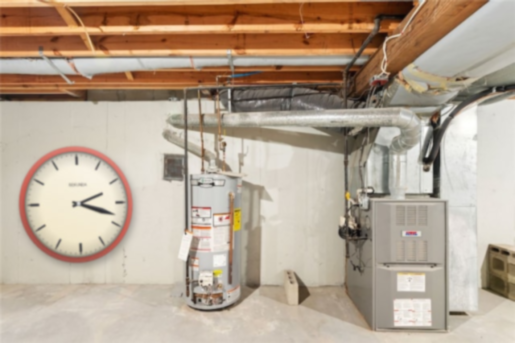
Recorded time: 2:18
